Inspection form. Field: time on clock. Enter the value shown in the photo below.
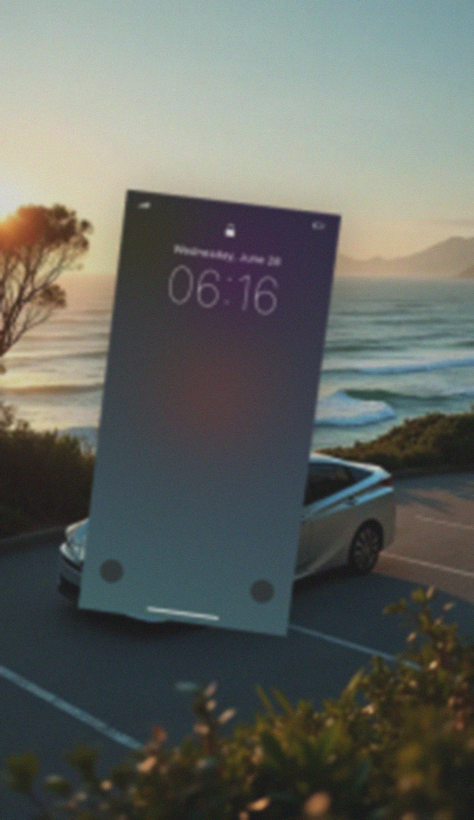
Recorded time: 6:16
